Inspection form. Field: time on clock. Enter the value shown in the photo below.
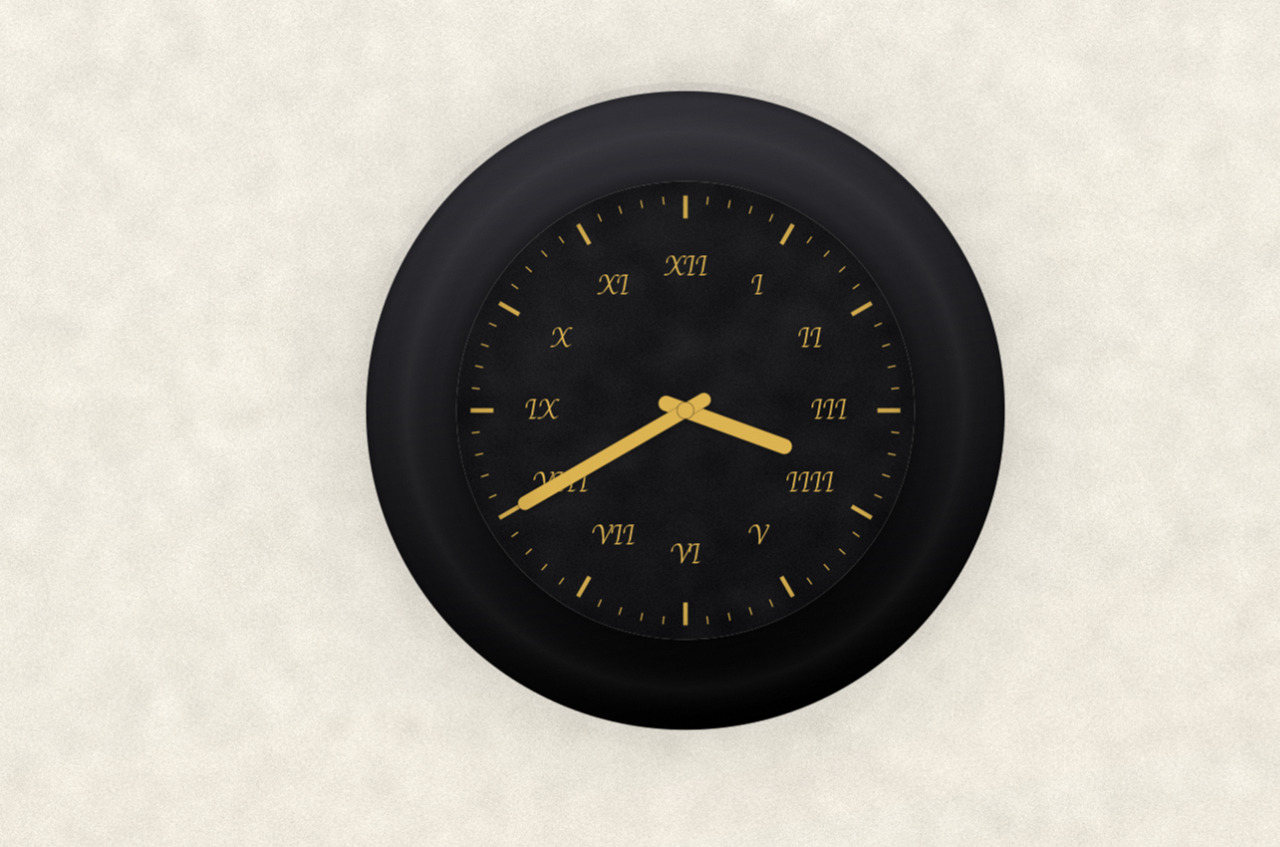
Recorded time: 3:40
